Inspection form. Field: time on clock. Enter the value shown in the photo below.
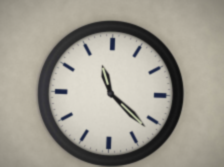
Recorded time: 11:22
